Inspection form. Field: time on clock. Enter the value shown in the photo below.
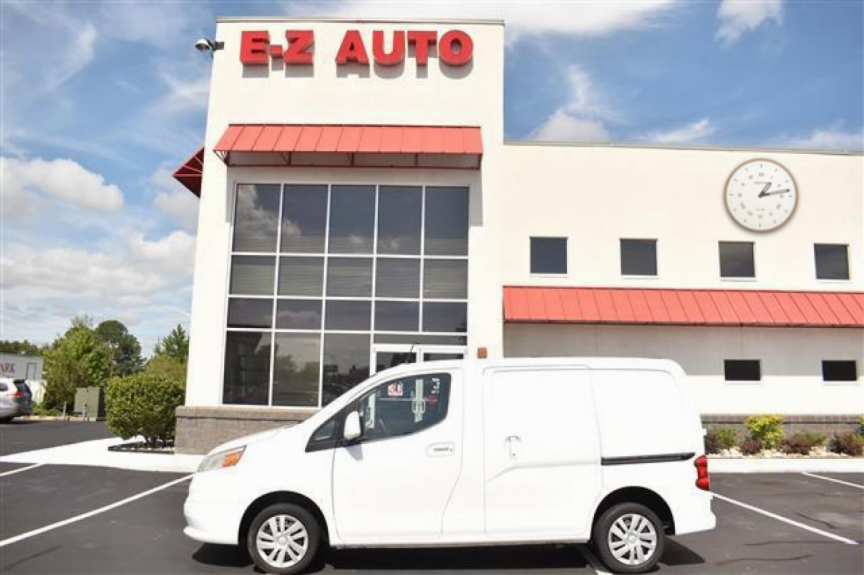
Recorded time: 1:13
